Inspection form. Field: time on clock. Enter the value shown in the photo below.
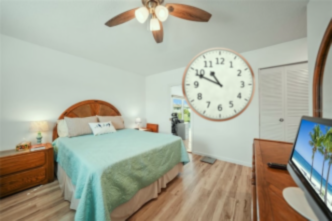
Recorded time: 10:49
